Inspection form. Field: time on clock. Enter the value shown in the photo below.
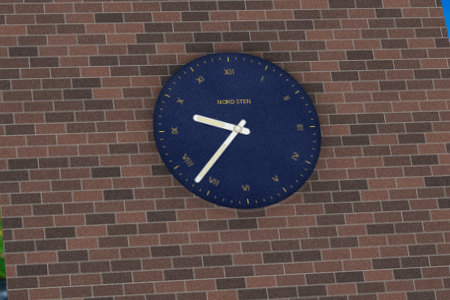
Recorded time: 9:37
